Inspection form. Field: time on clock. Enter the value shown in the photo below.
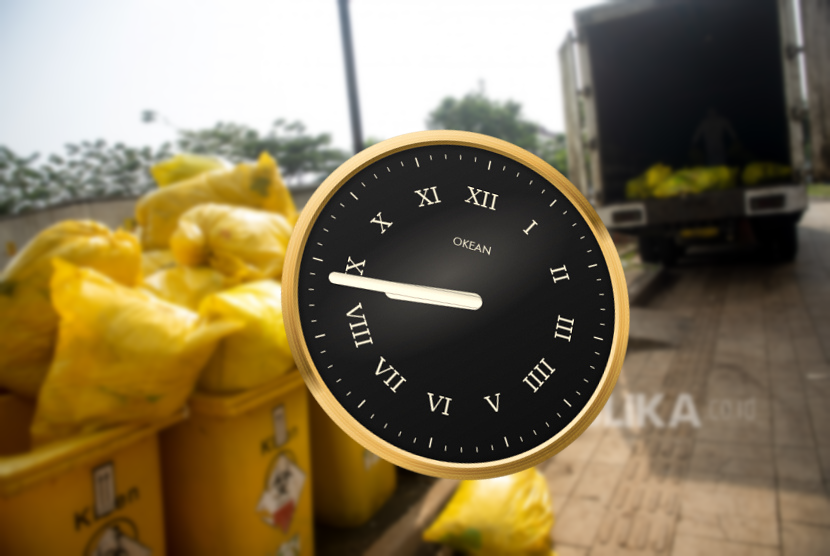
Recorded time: 8:44
